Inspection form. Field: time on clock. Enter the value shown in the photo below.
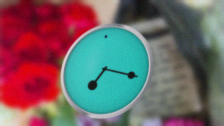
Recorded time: 7:18
